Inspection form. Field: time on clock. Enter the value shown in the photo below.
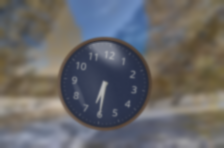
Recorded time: 6:30
